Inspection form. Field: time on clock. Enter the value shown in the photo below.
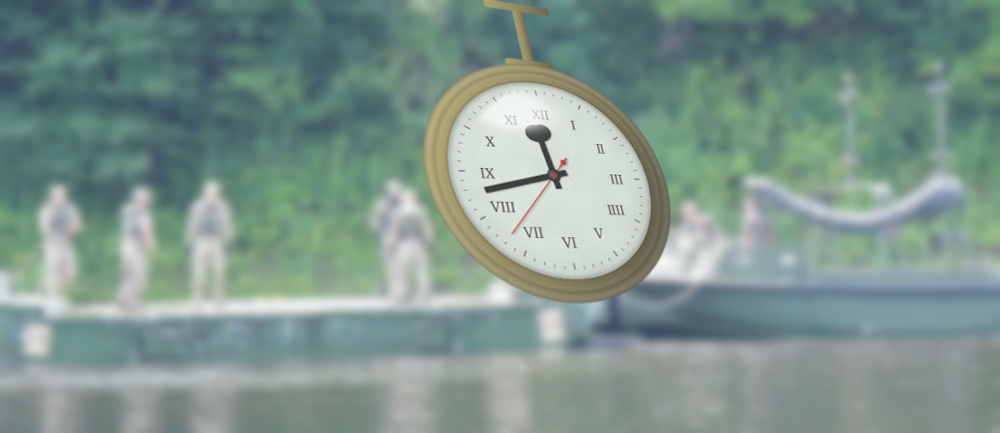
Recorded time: 11:42:37
